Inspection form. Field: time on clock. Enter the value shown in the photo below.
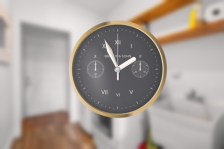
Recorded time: 1:56
